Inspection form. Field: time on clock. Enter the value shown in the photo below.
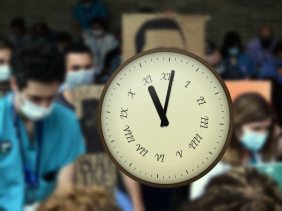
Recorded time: 11:01
